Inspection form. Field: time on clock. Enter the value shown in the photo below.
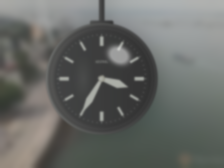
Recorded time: 3:35
